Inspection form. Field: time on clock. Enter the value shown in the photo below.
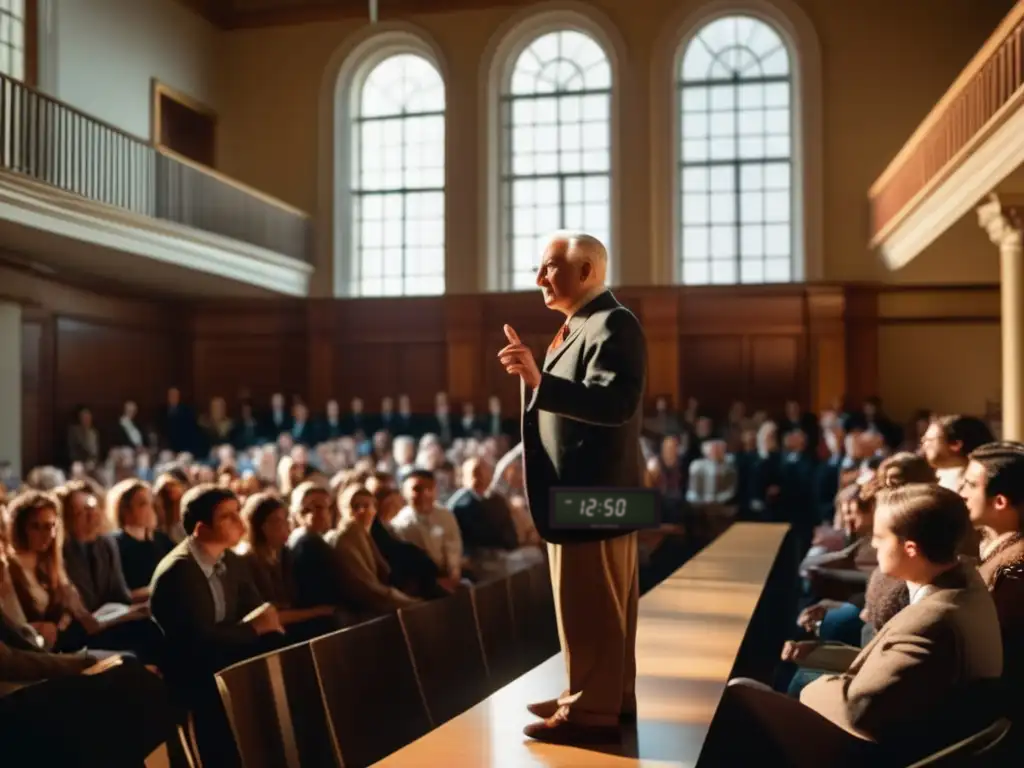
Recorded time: 12:50
